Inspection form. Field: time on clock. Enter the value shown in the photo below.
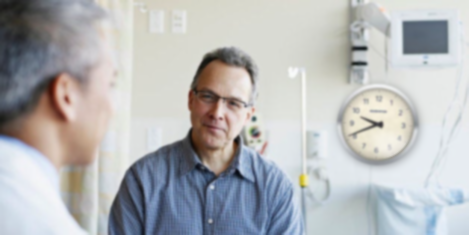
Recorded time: 9:41
